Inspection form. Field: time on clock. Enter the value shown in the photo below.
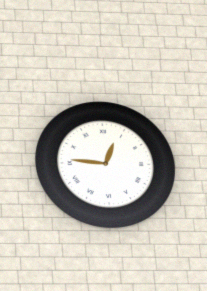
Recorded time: 12:46
